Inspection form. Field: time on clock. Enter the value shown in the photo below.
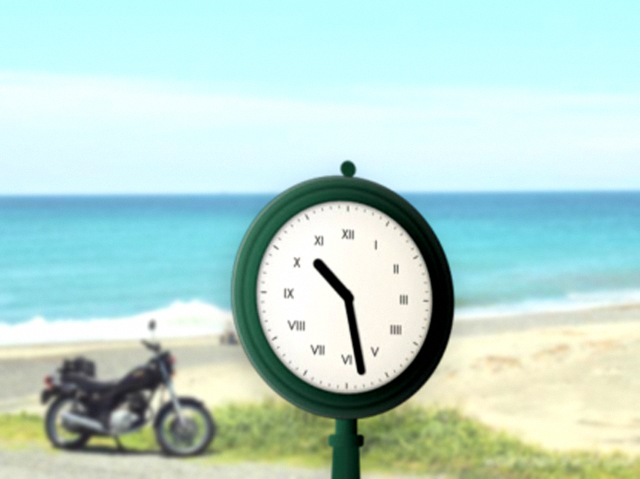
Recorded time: 10:28
